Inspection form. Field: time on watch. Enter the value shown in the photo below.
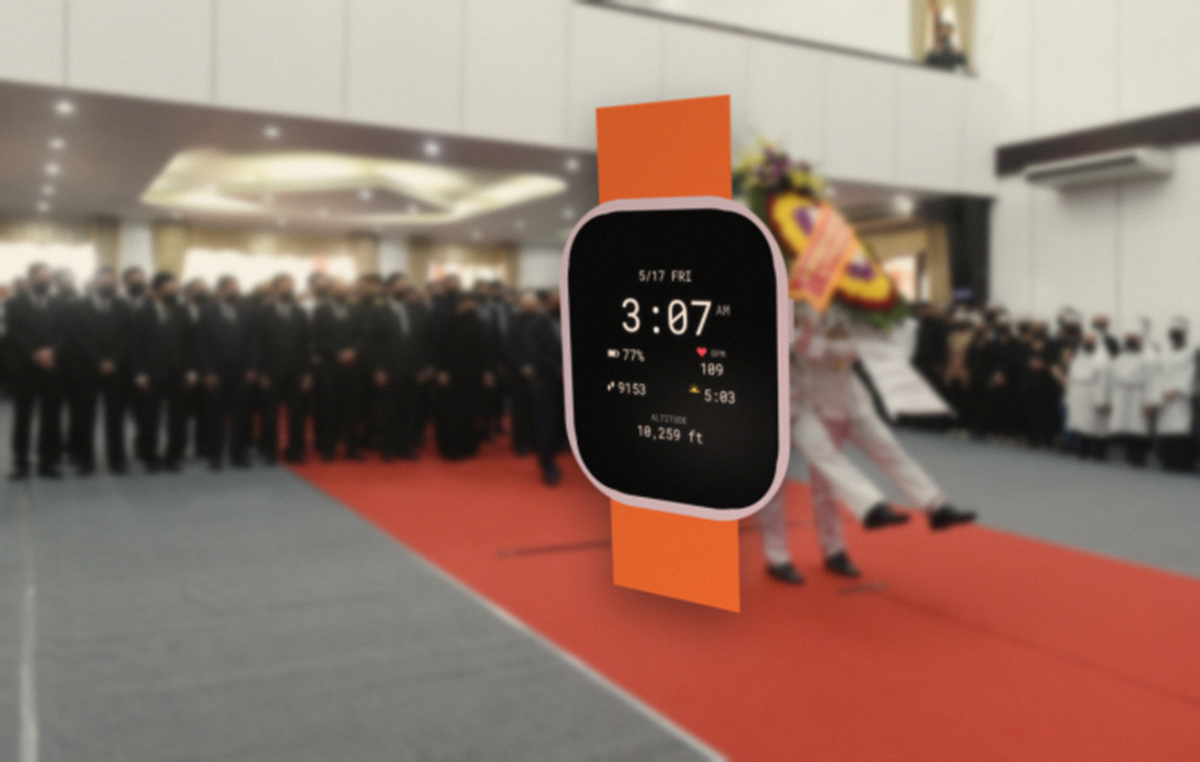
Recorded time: 3:07
